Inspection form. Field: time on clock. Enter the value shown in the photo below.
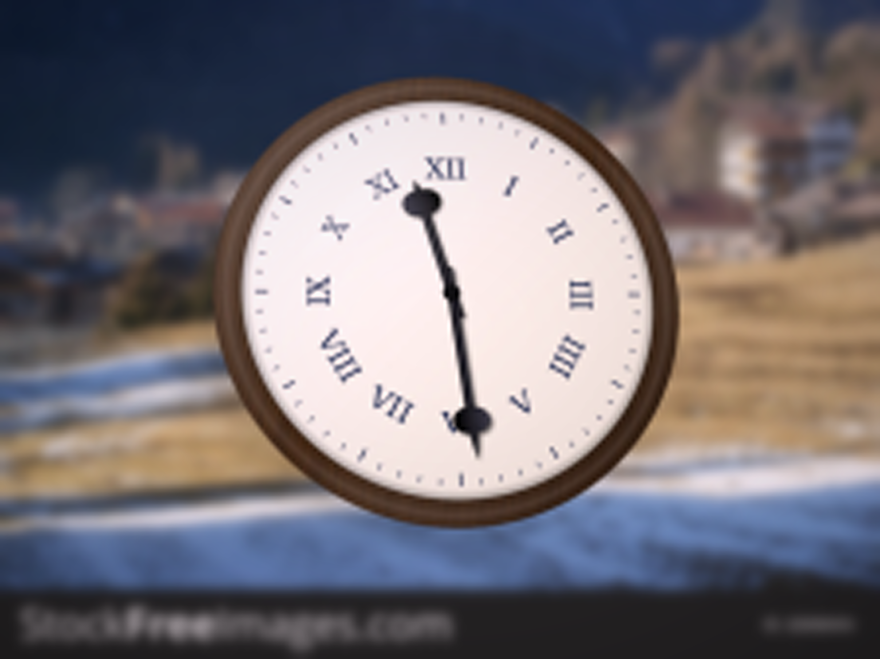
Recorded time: 11:29
